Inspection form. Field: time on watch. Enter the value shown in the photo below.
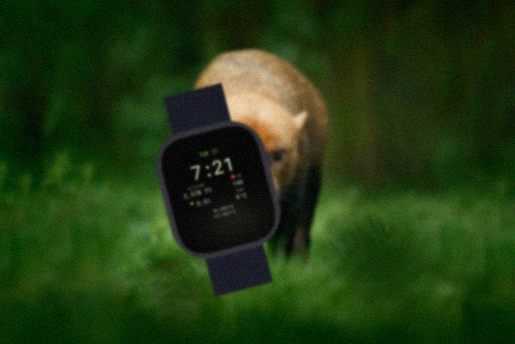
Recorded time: 7:21
